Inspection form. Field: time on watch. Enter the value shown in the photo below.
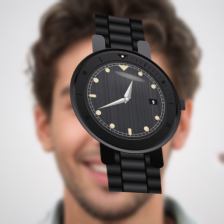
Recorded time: 12:41
